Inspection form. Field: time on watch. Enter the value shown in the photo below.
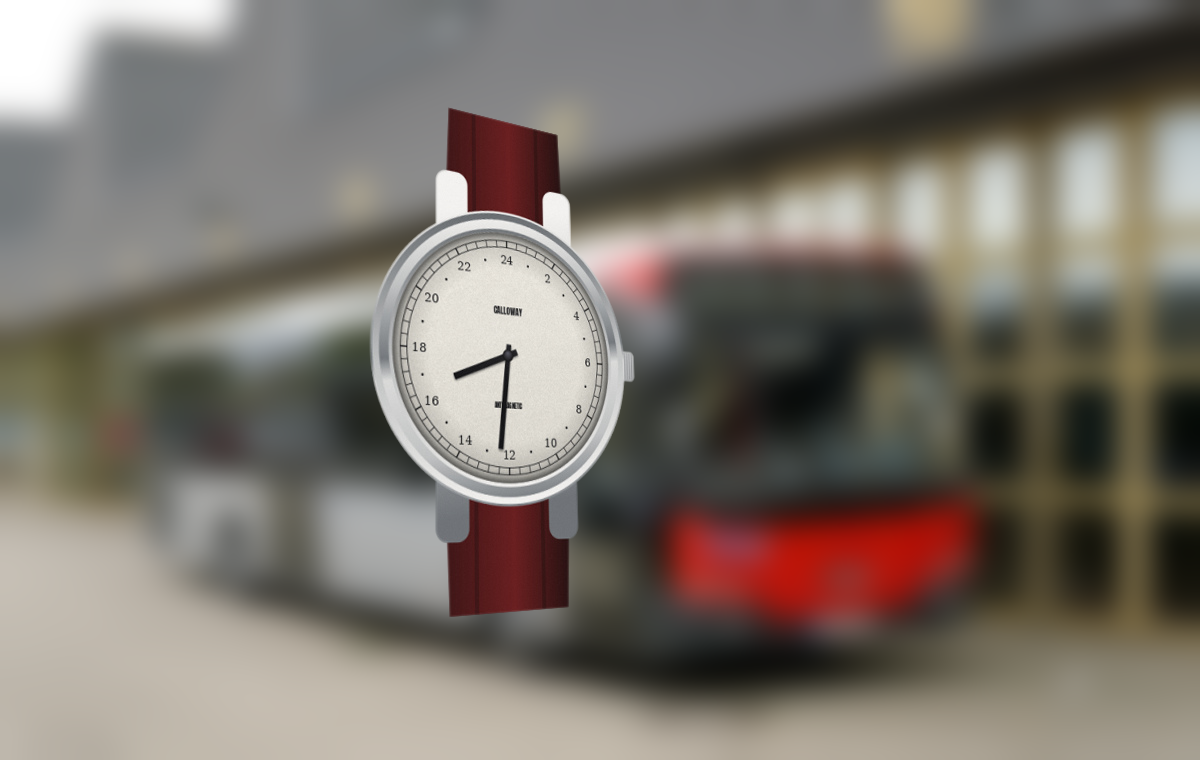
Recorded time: 16:31
